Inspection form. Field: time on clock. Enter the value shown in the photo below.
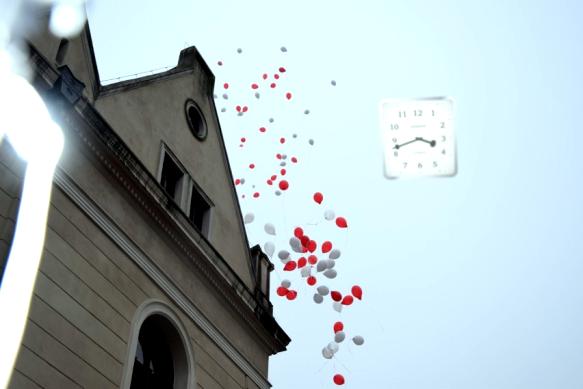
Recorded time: 3:42
